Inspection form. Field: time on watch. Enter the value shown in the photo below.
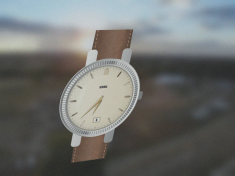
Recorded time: 6:37
